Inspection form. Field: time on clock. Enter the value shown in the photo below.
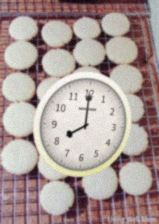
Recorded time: 8:00
